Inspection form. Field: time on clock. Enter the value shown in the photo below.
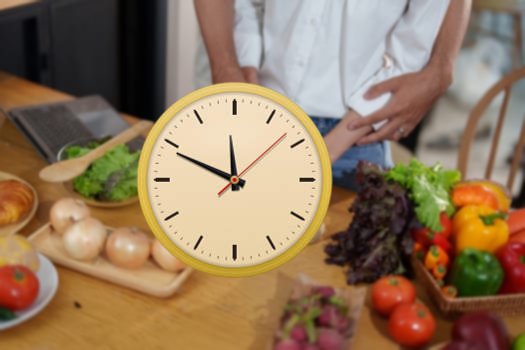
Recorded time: 11:49:08
